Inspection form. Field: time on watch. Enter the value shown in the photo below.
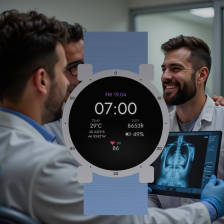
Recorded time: 7:00
